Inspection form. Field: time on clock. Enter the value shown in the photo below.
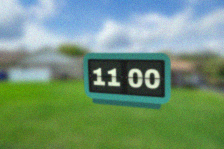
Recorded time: 11:00
